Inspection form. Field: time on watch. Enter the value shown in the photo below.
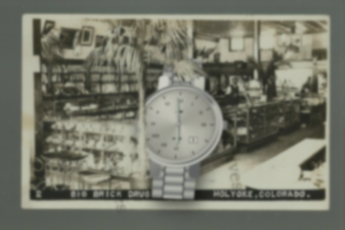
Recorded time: 5:59
